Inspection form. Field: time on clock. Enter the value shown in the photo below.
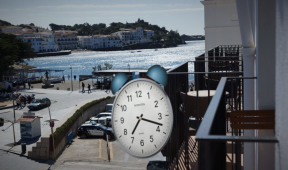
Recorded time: 7:18
